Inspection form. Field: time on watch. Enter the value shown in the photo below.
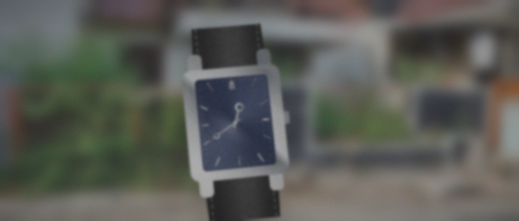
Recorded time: 12:40
